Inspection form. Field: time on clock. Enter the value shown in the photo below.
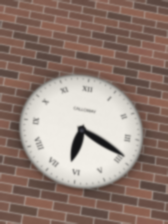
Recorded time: 6:19
